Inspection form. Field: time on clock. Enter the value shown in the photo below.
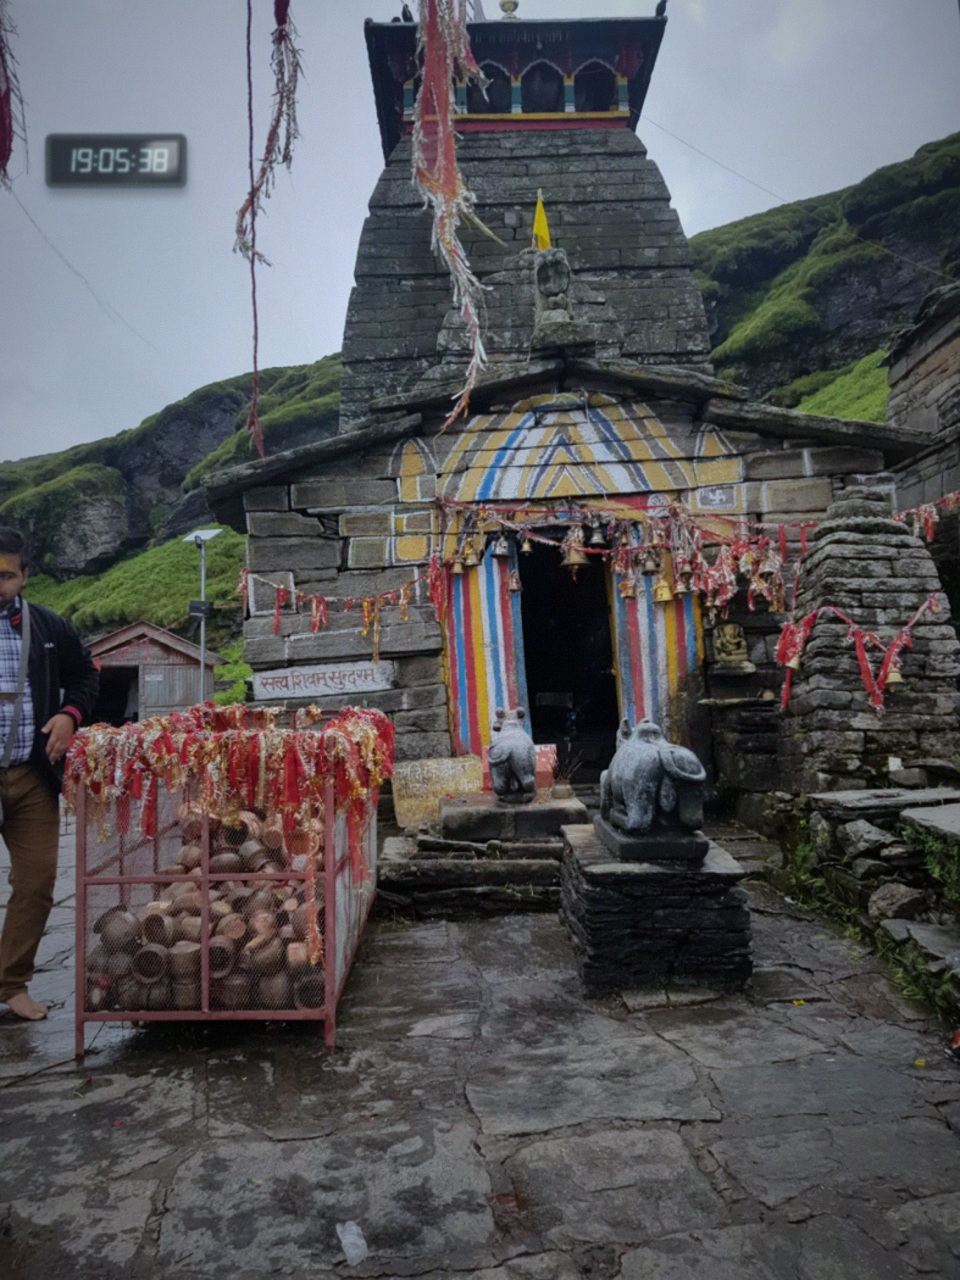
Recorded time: 19:05:38
